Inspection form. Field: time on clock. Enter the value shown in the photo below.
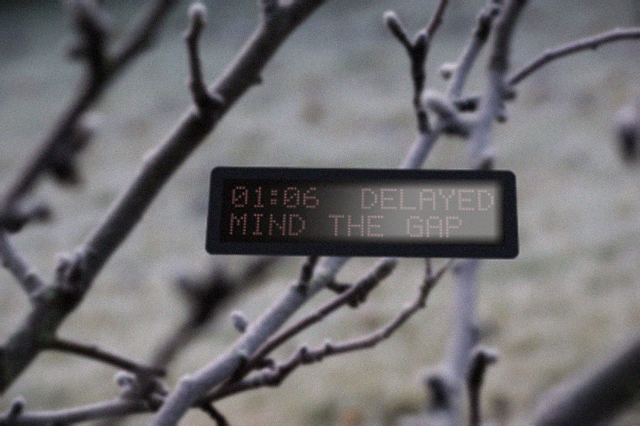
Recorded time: 1:06
